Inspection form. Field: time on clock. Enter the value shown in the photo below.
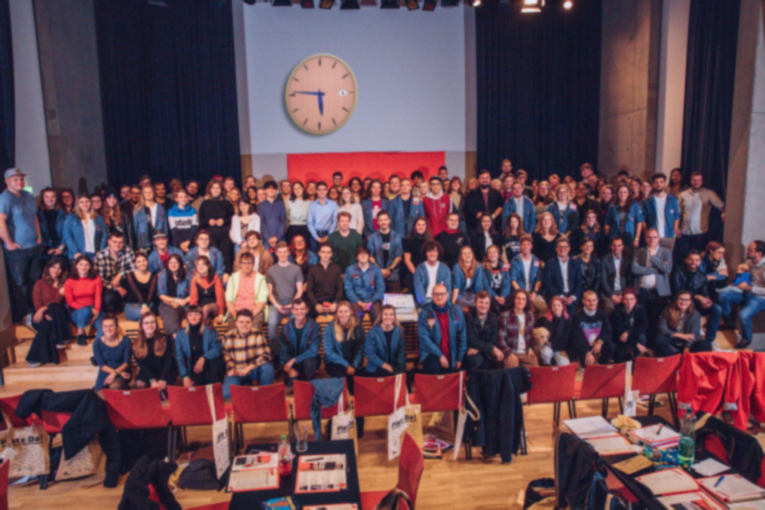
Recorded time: 5:46
